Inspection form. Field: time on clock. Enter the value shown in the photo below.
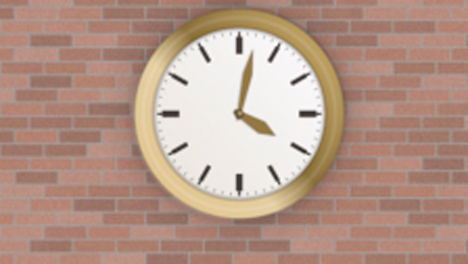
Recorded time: 4:02
